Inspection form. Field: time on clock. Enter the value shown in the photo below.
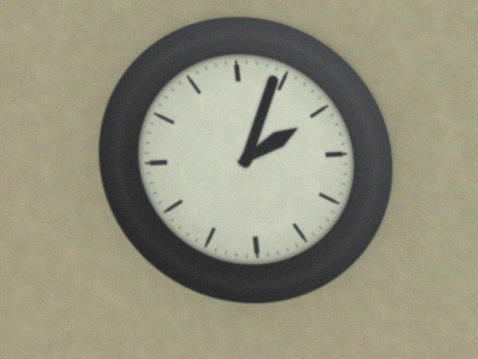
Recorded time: 2:04
